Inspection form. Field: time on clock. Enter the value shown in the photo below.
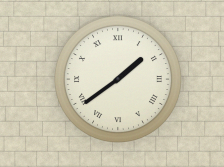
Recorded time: 1:39
